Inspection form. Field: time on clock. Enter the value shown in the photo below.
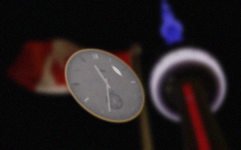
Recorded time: 11:33
